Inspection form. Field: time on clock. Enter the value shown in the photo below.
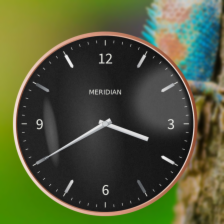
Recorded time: 3:40
